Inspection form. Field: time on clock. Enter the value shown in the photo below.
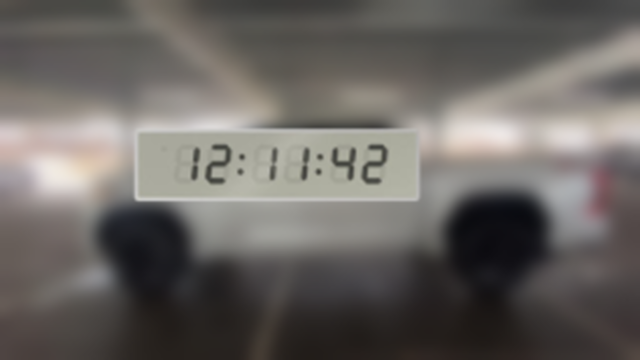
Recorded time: 12:11:42
